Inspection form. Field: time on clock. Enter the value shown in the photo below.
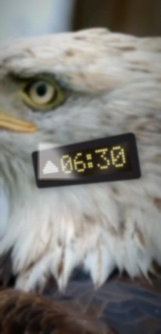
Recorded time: 6:30
